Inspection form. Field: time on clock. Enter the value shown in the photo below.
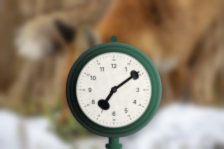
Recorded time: 7:09
